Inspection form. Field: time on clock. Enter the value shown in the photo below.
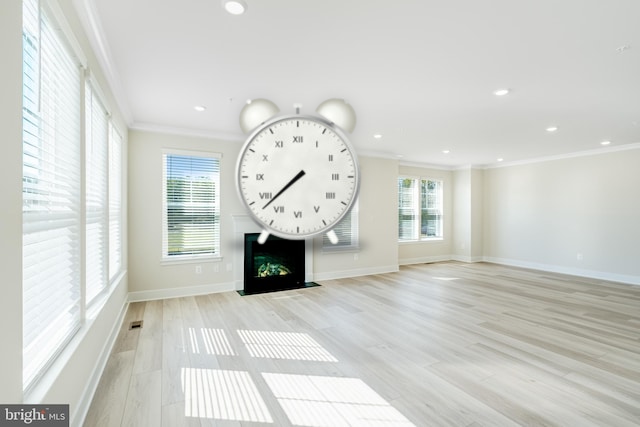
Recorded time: 7:38
